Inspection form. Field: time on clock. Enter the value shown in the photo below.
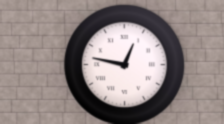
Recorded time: 12:47
